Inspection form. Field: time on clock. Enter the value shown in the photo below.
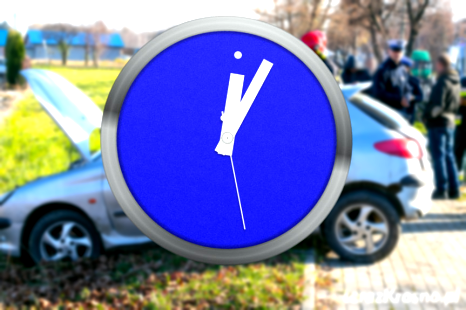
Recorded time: 12:03:27
